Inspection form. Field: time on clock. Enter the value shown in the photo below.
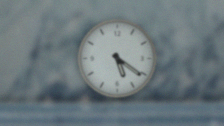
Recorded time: 5:21
